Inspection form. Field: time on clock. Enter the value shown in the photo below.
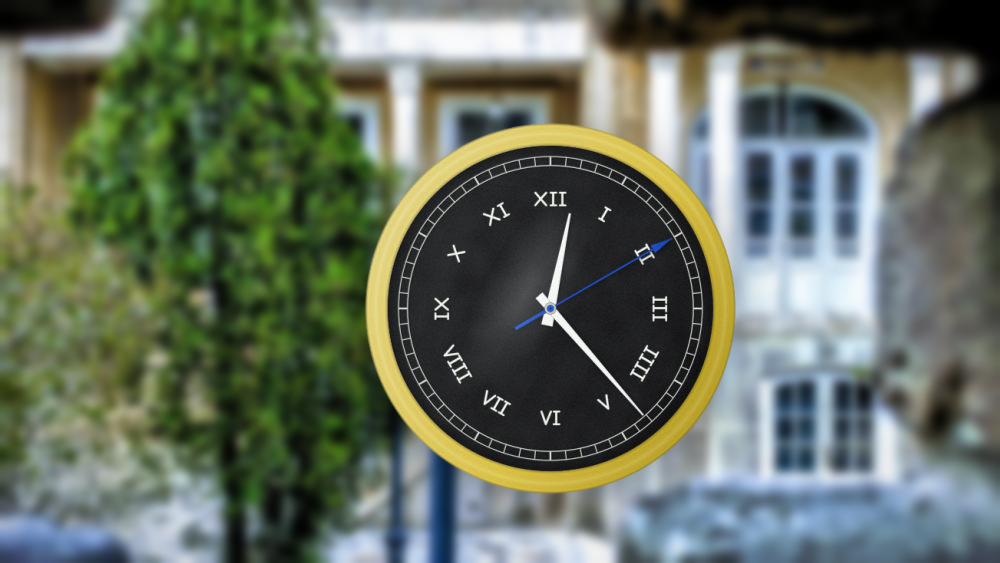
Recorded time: 12:23:10
